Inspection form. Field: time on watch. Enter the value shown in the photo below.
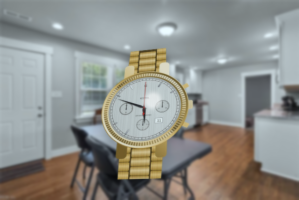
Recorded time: 5:49
